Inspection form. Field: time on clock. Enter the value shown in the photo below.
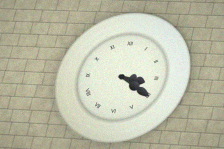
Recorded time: 3:20
